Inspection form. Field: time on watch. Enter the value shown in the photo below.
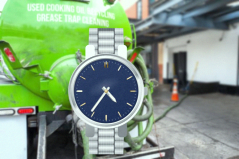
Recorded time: 4:36
